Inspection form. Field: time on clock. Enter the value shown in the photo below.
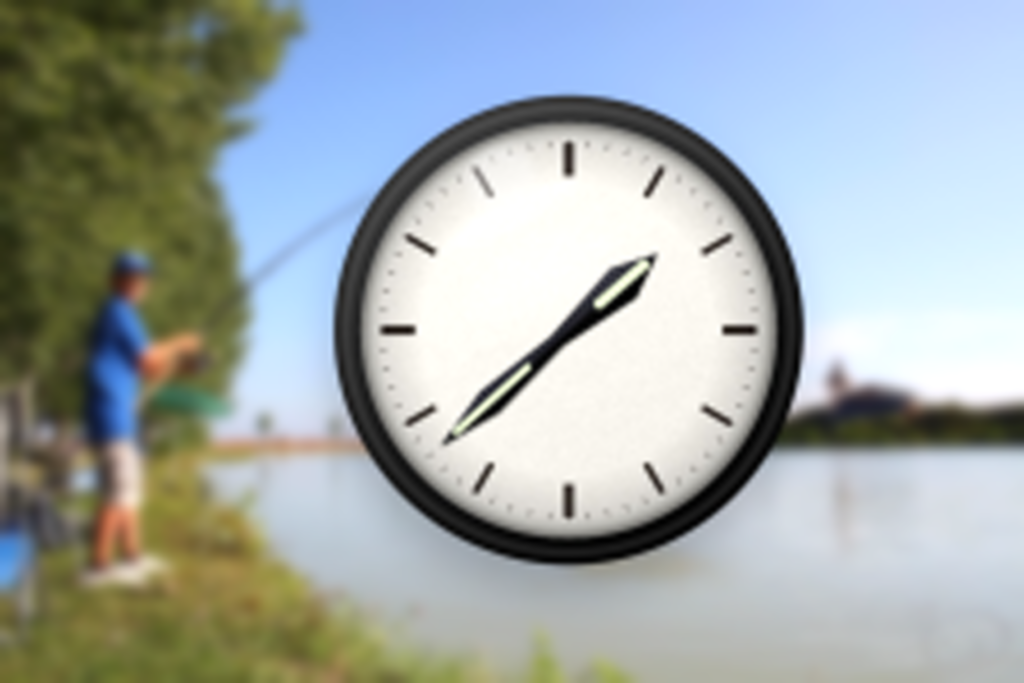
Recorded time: 1:38
